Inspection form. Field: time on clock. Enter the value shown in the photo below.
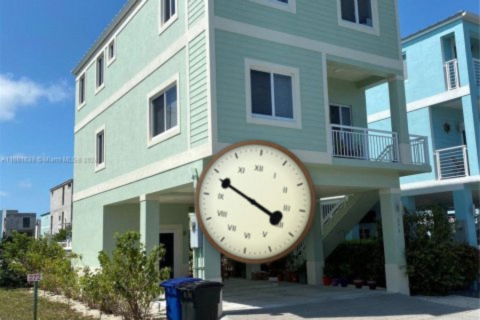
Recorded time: 3:49
